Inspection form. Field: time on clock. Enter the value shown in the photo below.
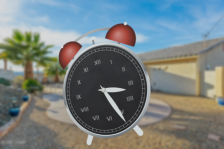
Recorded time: 3:26
